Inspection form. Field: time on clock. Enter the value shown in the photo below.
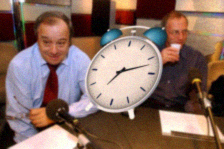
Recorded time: 7:12
